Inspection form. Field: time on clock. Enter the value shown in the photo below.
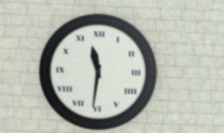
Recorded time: 11:31
